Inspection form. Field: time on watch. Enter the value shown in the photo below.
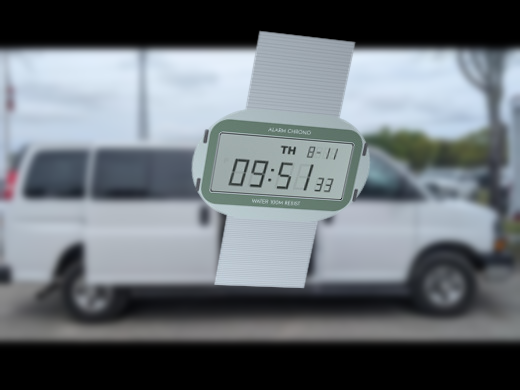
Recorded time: 9:51:33
